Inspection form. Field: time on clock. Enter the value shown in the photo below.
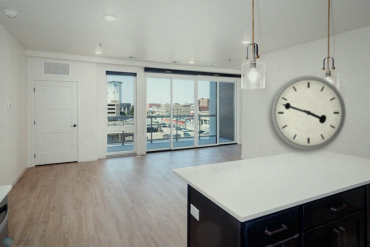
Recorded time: 3:48
